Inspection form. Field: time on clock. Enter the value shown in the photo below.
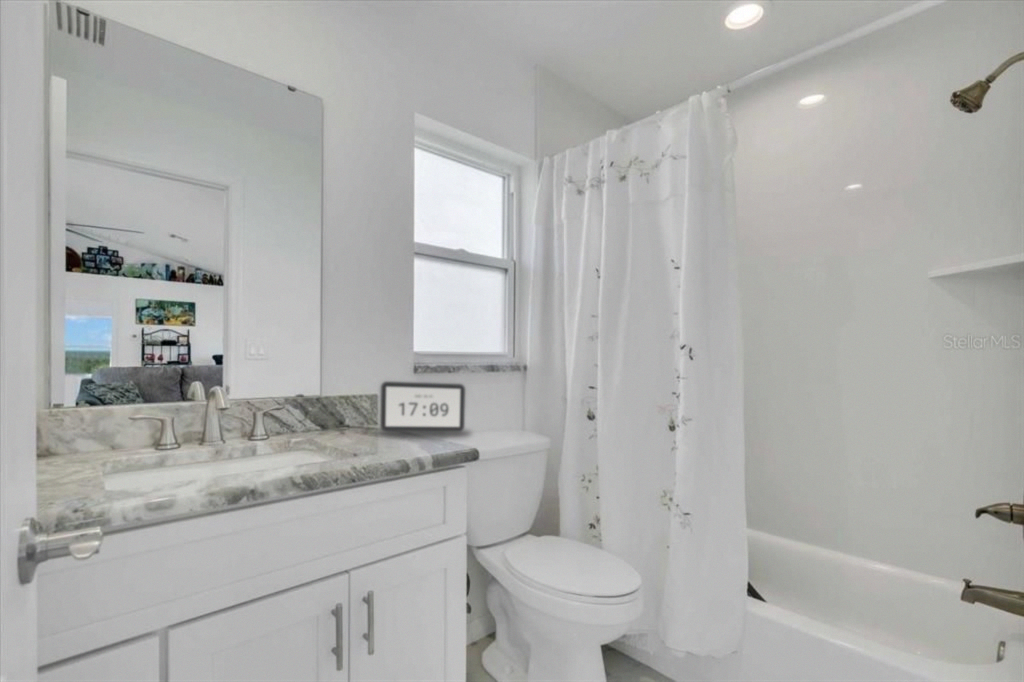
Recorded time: 17:09
